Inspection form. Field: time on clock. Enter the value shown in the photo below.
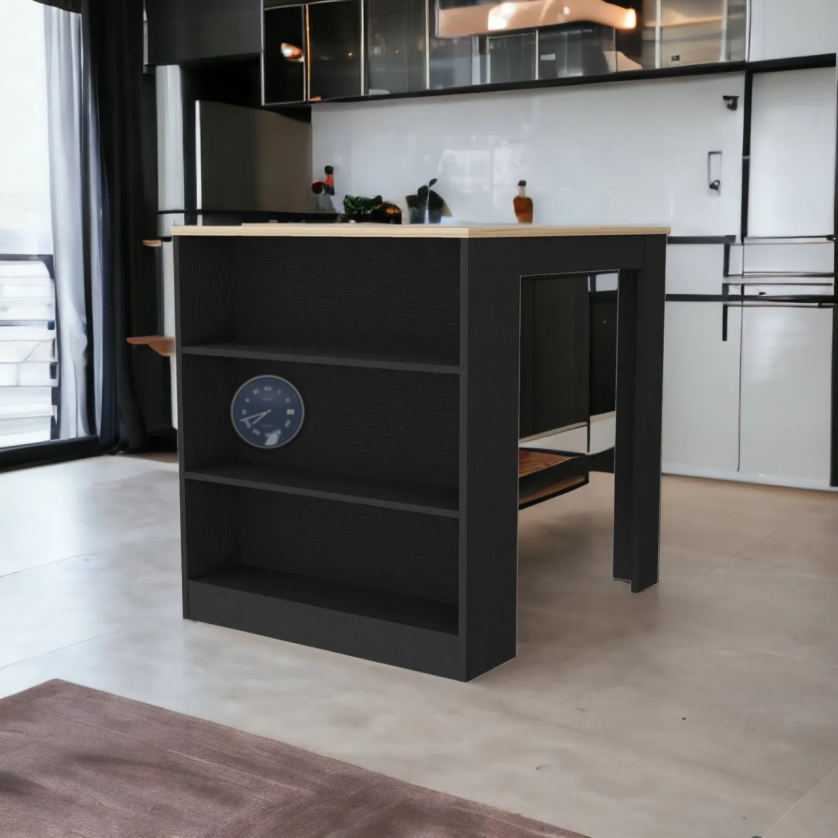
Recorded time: 7:42
